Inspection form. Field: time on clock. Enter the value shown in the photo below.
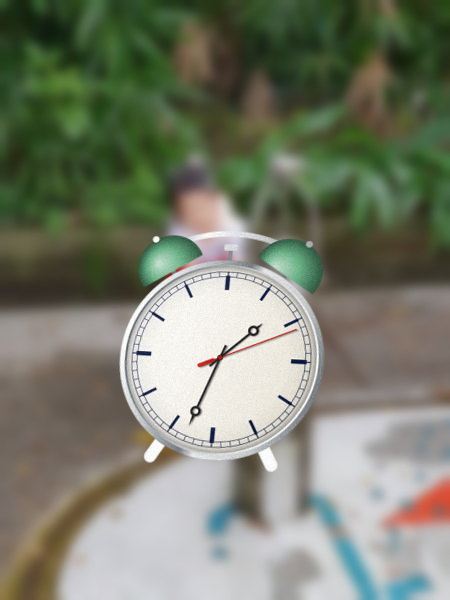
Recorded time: 1:33:11
